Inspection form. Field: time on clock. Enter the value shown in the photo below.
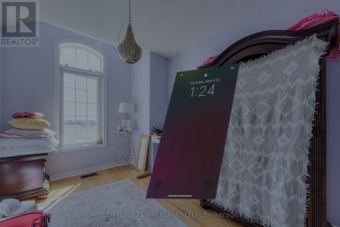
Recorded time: 1:24
